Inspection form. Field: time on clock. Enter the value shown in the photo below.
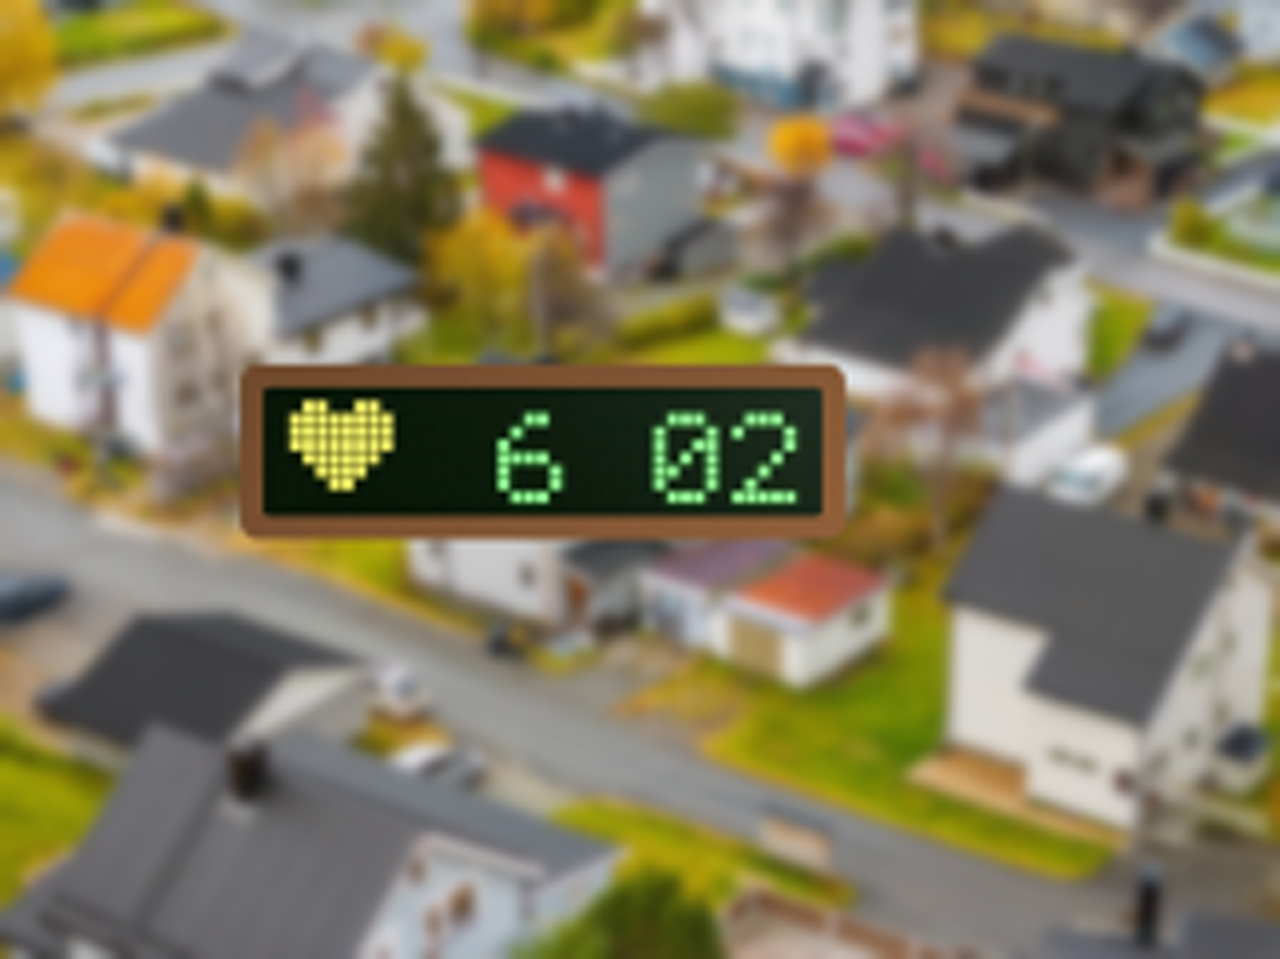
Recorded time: 6:02
